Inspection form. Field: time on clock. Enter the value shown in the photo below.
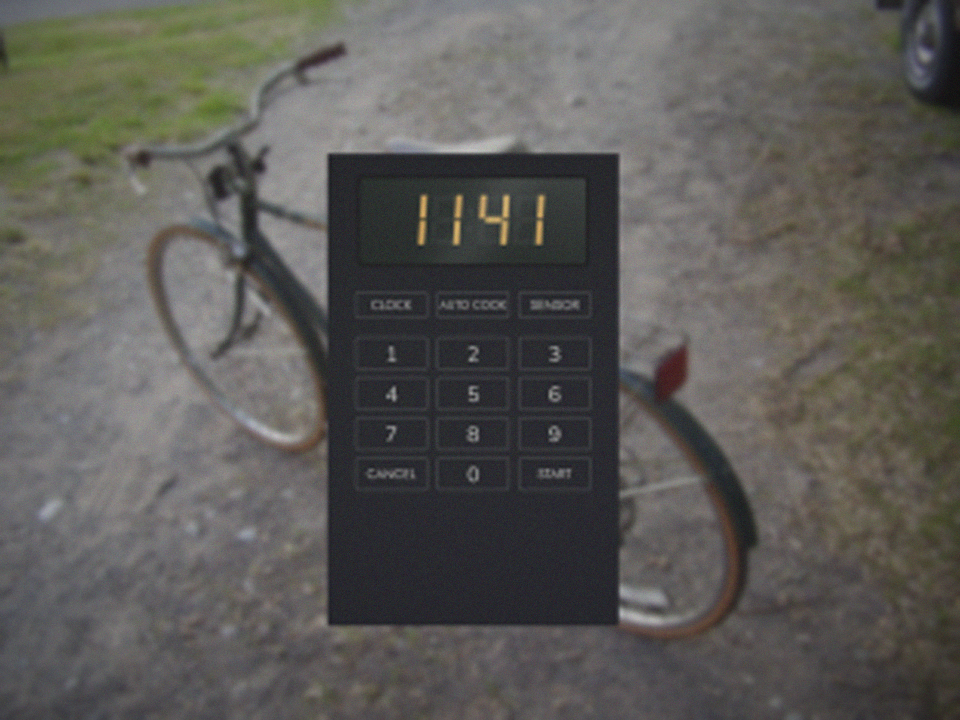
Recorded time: 11:41
